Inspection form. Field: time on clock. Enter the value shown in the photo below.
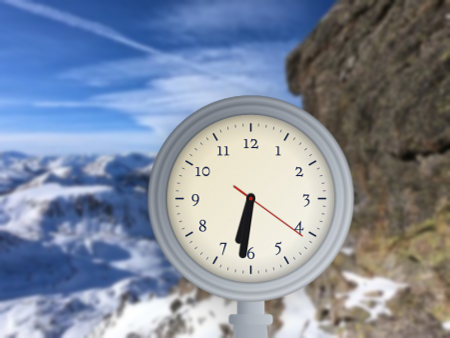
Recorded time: 6:31:21
